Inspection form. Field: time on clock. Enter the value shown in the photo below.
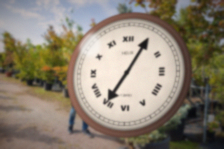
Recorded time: 7:05
